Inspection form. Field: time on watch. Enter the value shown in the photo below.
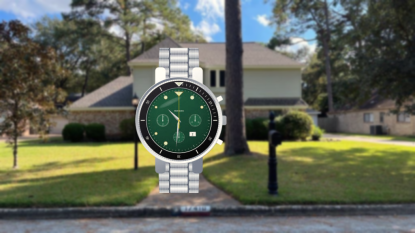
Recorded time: 10:31
